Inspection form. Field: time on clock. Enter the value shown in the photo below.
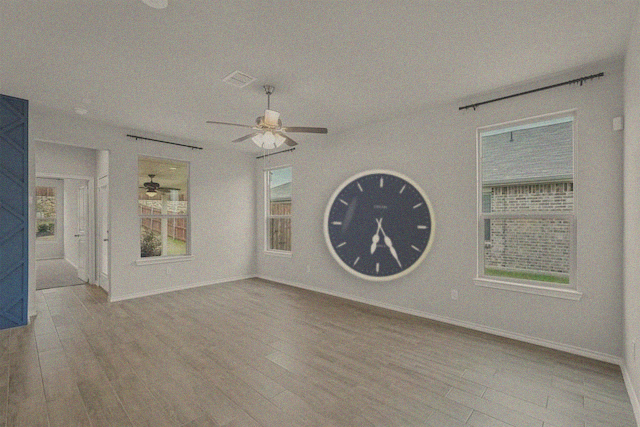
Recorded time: 6:25
